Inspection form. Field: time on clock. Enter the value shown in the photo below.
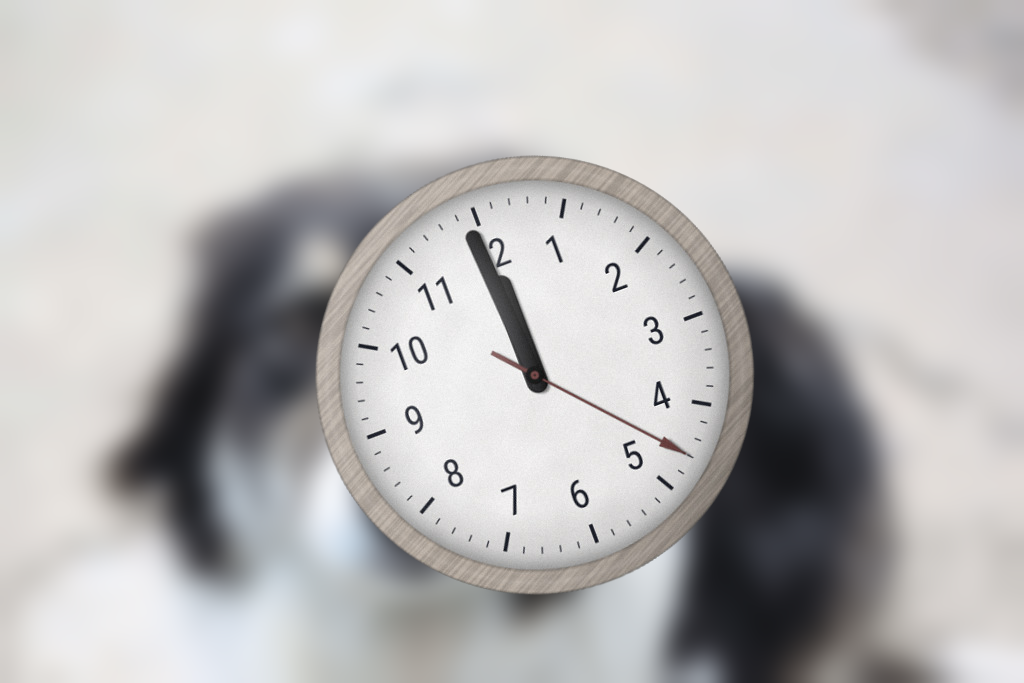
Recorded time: 11:59:23
